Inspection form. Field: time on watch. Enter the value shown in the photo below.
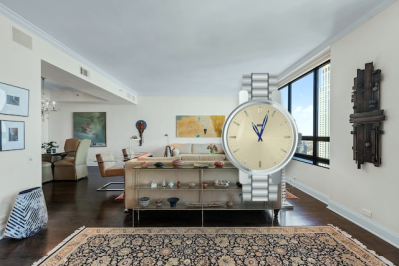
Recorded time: 11:03
